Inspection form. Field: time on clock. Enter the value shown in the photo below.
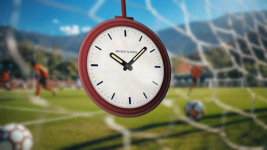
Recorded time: 10:08
